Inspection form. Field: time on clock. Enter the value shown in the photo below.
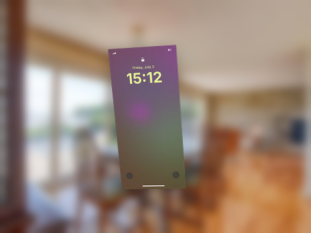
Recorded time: 15:12
